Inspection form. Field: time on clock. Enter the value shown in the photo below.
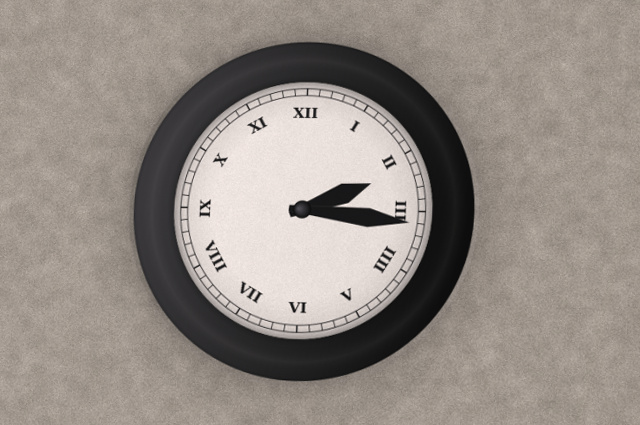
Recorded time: 2:16
